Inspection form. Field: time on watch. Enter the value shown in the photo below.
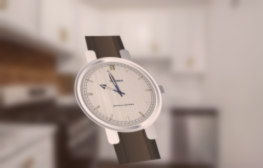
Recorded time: 9:58
